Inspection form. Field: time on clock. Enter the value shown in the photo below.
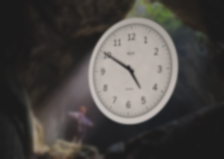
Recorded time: 4:50
